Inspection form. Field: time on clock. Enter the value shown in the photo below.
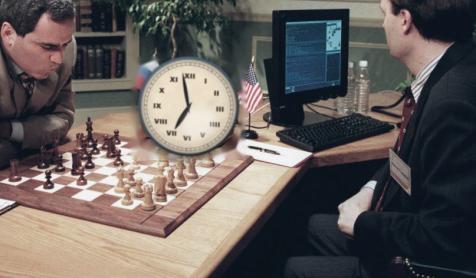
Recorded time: 6:58
